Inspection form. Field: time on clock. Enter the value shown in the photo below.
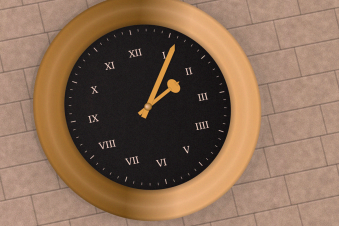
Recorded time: 2:06
